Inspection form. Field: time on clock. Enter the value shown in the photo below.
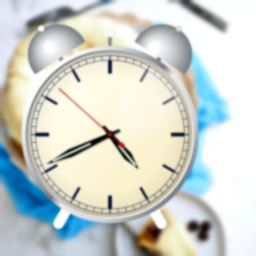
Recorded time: 4:40:52
